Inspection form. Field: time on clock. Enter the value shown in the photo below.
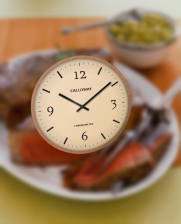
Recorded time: 10:09
